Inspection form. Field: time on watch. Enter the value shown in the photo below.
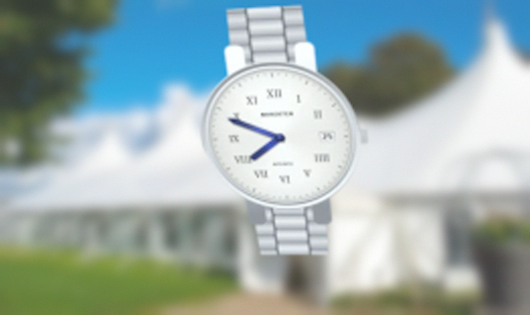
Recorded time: 7:49
